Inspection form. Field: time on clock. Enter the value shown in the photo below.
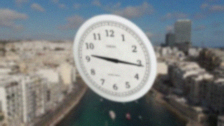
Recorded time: 9:16
